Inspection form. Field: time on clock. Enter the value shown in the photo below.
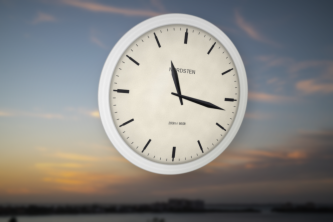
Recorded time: 11:17
